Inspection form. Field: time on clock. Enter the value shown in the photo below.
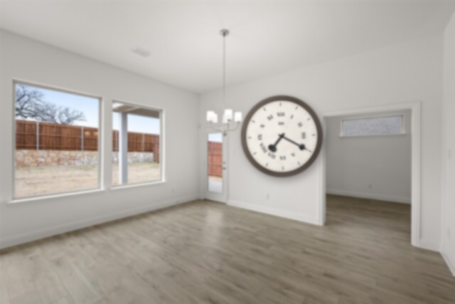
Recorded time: 7:20
